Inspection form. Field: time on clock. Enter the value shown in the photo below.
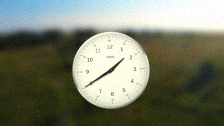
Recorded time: 1:40
